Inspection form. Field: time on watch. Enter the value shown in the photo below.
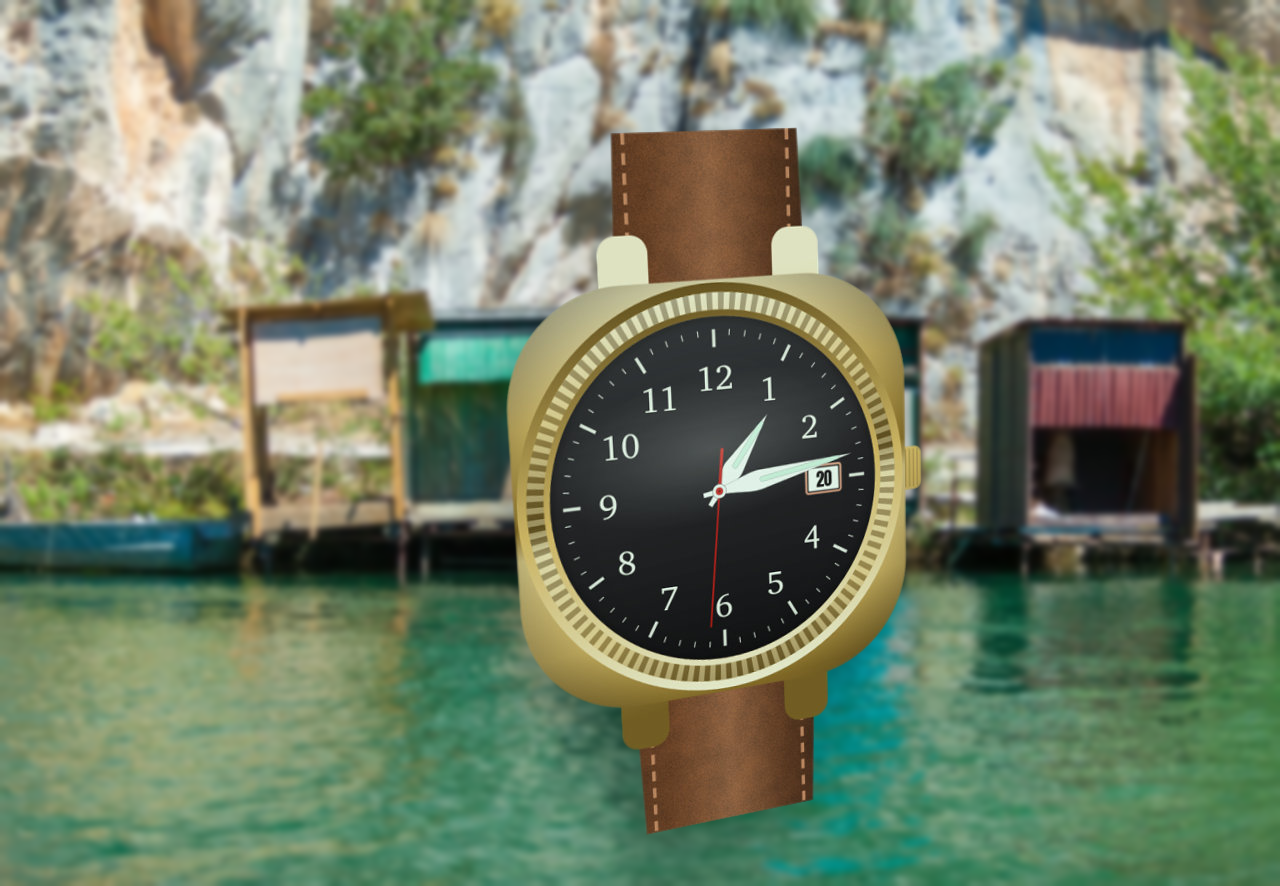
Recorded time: 1:13:31
